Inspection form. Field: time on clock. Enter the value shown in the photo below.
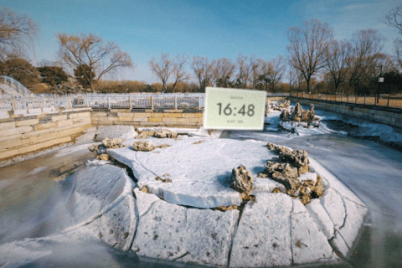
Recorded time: 16:48
